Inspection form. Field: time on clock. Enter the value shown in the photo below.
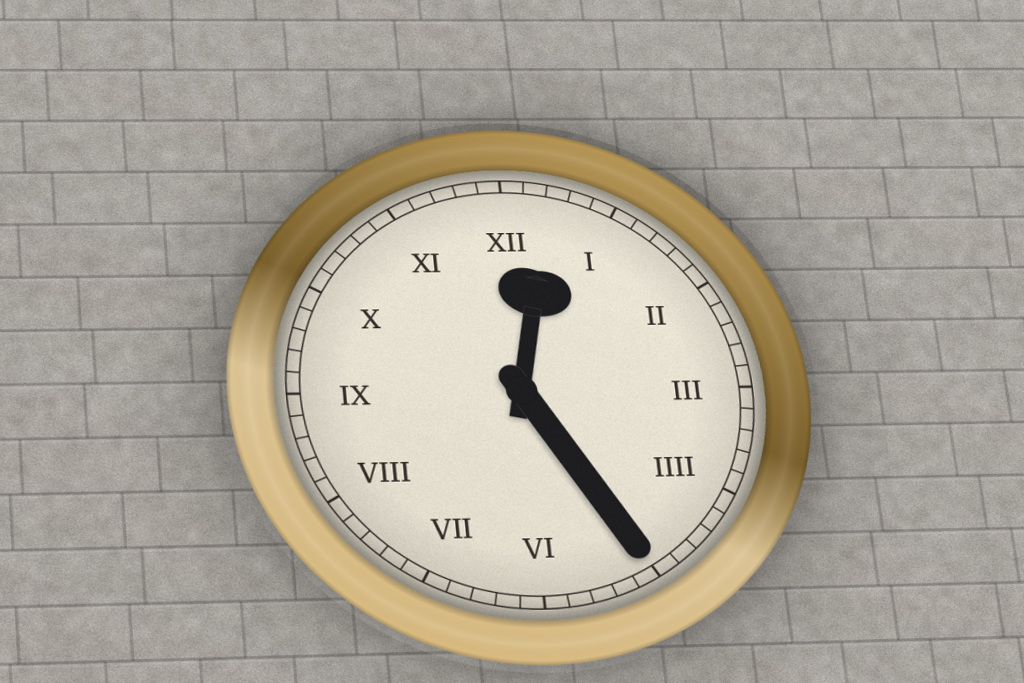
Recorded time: 12:25
